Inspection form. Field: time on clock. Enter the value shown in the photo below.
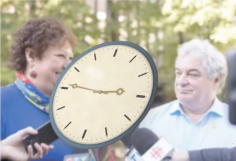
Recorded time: 2:46
